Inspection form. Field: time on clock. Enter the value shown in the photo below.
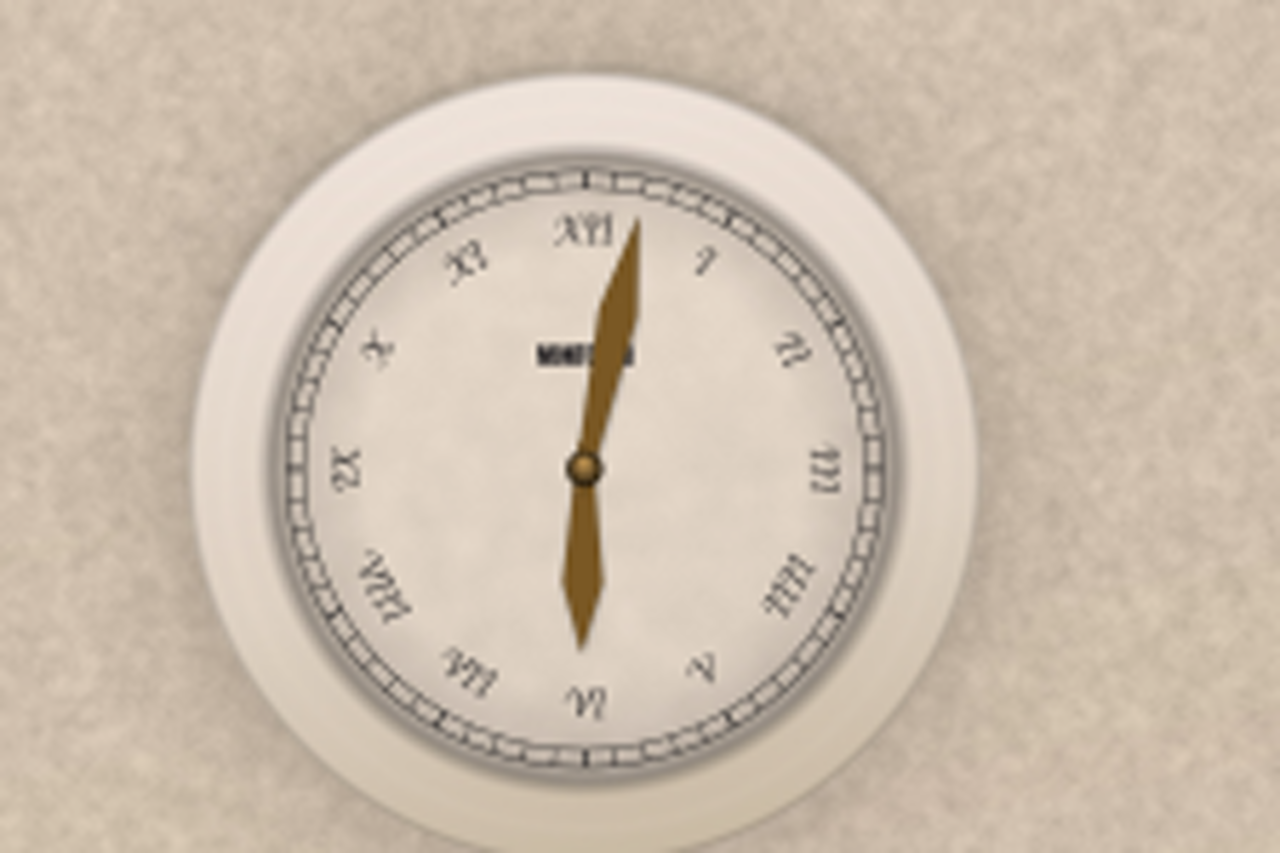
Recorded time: 6:02
